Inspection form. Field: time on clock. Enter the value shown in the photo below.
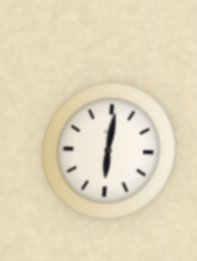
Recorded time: 6:01
